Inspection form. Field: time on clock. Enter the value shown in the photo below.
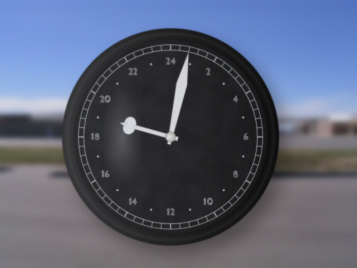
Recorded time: 19:02
